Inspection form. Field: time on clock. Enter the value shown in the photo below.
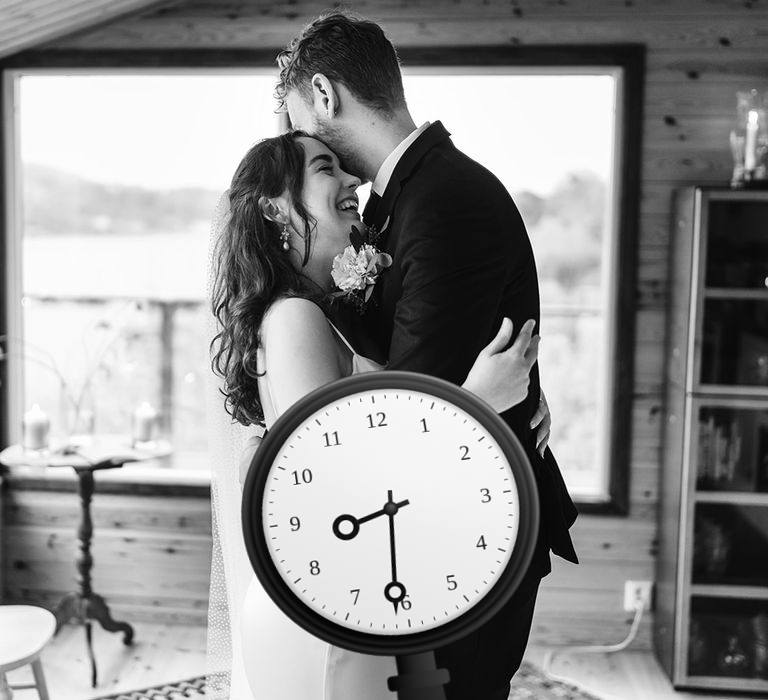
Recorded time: 8:31
